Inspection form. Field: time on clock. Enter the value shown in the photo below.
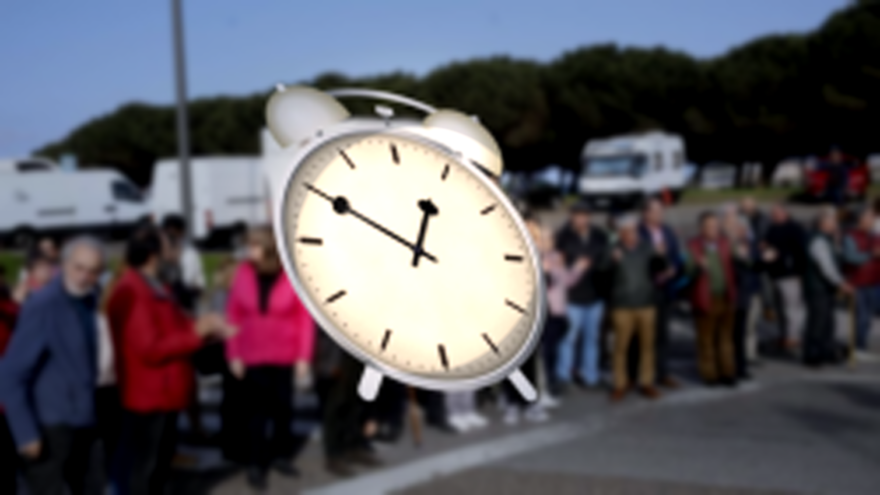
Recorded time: 12:50
